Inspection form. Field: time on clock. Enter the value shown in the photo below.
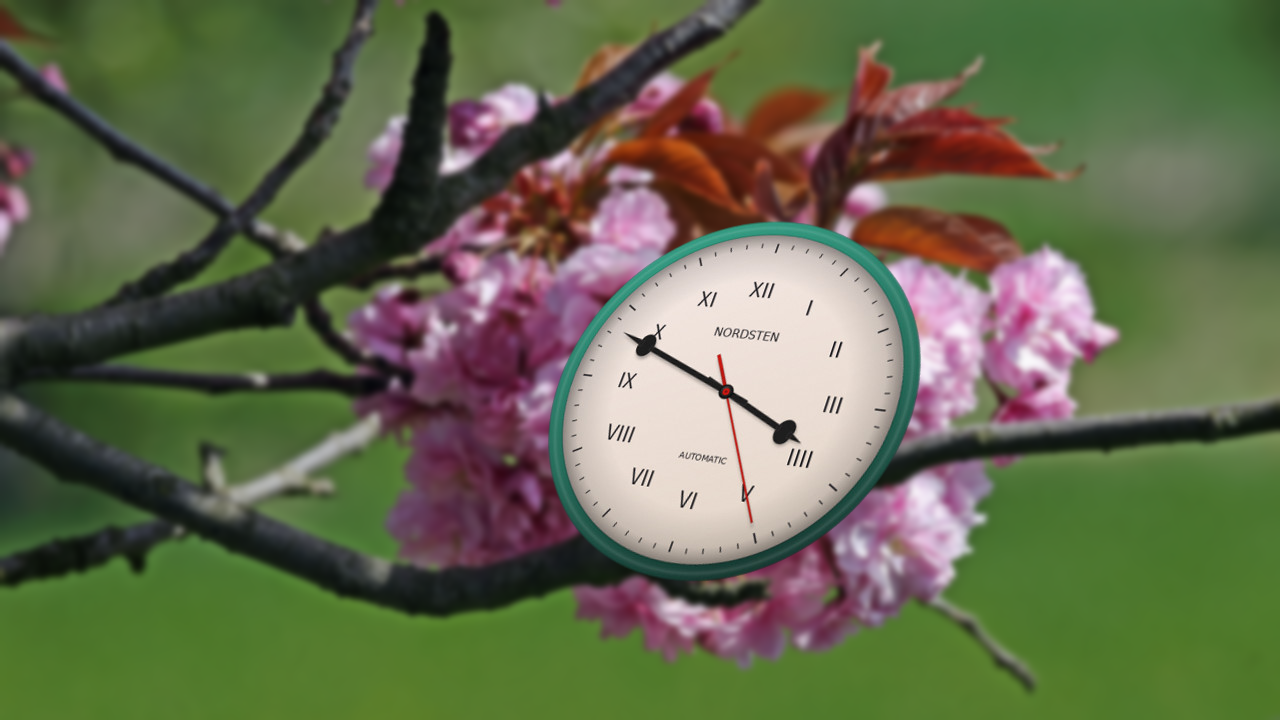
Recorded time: 3:48:25
